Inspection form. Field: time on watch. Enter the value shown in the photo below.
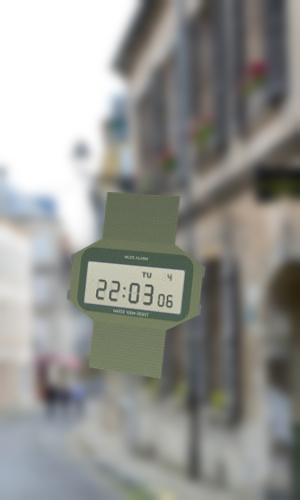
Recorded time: 22:03:06
